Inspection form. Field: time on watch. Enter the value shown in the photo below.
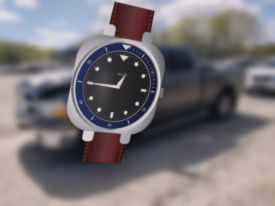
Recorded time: 12:45
